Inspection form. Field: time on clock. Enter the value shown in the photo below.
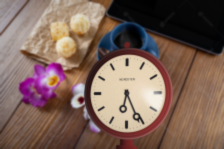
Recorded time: 6:26
